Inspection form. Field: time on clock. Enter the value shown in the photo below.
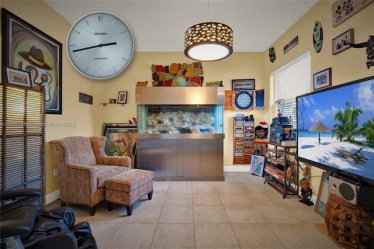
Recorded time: 2:43
